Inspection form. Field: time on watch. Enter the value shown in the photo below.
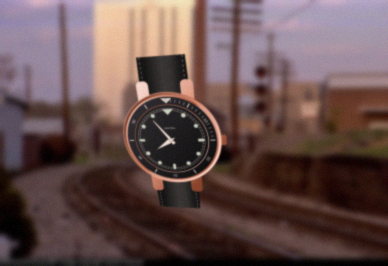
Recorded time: 7:54
